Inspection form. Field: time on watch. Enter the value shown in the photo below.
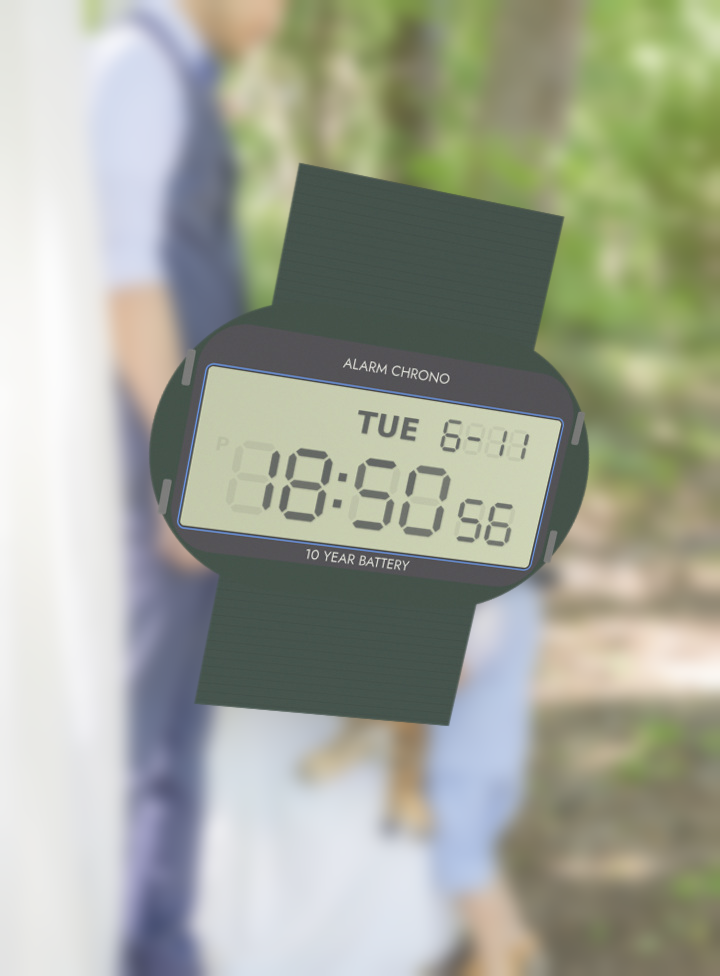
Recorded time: 18:50:56
